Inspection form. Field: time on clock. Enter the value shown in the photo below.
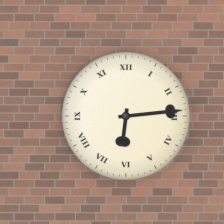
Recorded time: 6:14
